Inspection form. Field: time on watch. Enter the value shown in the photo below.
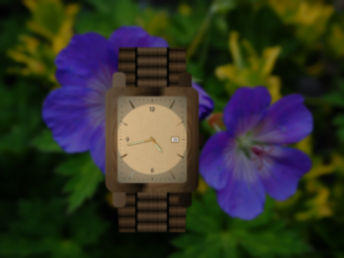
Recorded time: 4:43
